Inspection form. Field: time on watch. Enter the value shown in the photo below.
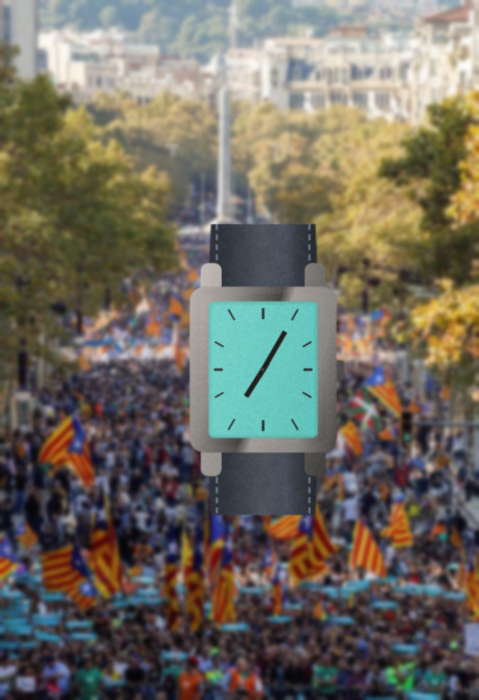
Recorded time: 7:05
